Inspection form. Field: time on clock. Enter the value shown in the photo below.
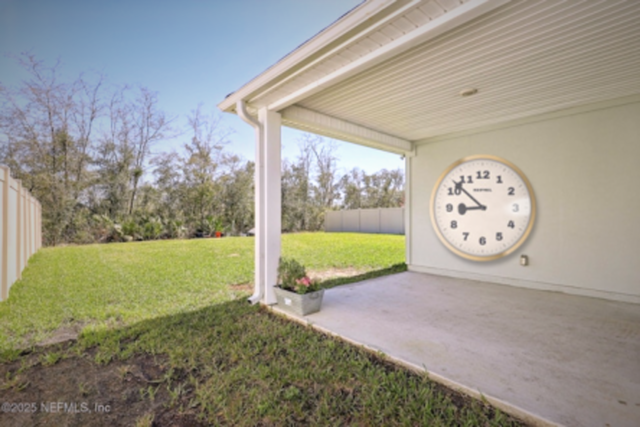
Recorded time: 8:52
